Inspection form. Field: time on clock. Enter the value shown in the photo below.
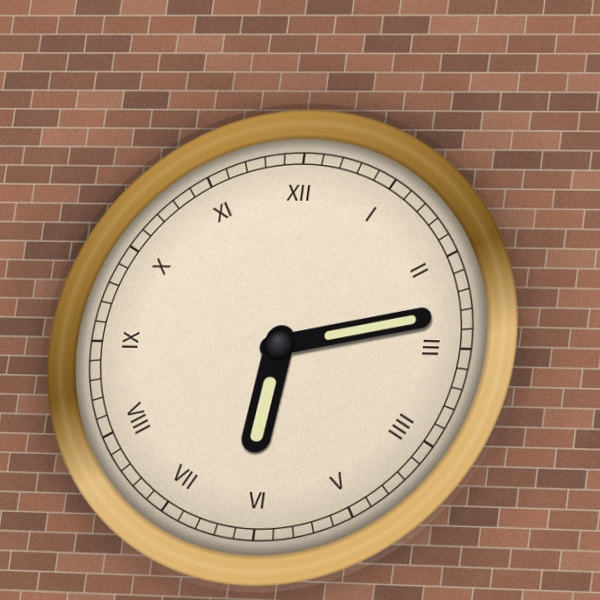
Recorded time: 6:13
